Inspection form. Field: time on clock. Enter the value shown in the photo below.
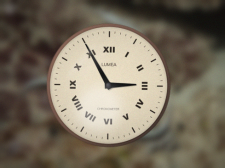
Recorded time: 2:55
